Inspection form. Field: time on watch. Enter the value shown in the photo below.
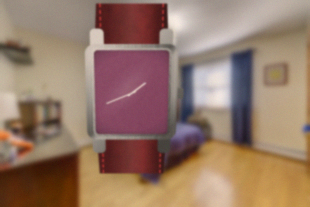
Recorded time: 1:41
